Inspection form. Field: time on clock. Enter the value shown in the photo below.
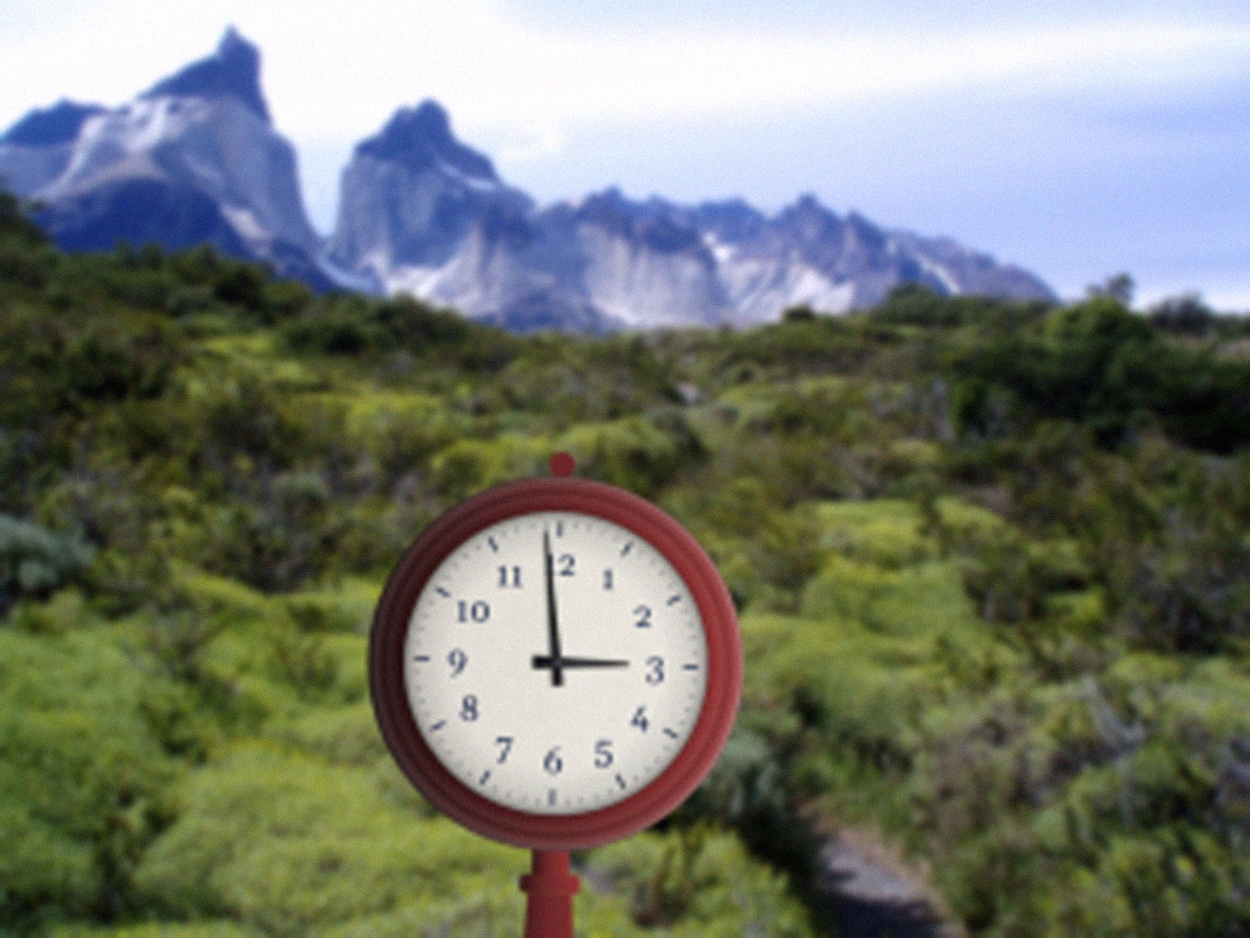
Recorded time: 2:59
